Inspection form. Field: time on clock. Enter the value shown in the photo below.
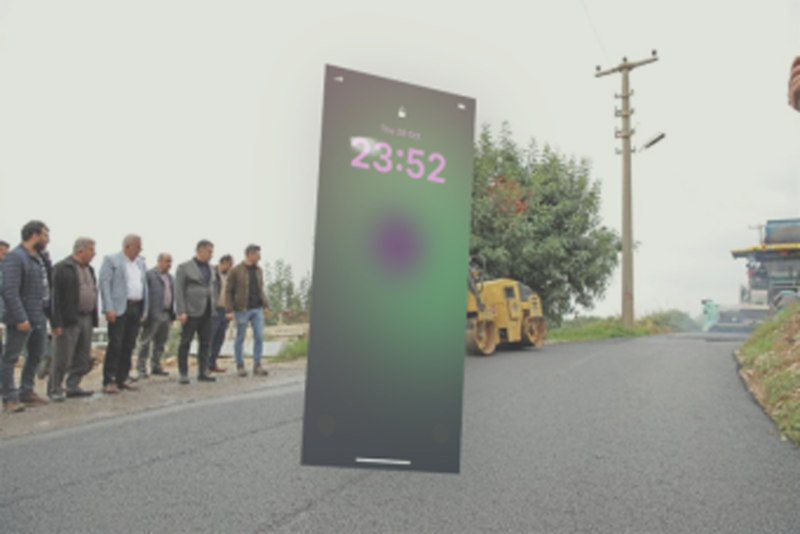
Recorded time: 23:52
